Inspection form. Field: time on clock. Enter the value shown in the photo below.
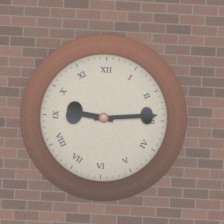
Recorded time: 9:14
